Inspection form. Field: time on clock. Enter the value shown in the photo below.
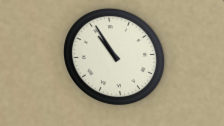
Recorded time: 10:56
